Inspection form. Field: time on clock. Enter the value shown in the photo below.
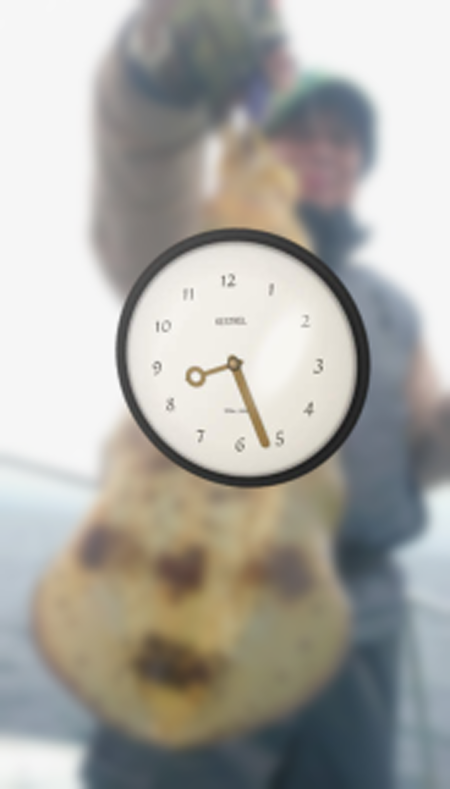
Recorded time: 8:27
